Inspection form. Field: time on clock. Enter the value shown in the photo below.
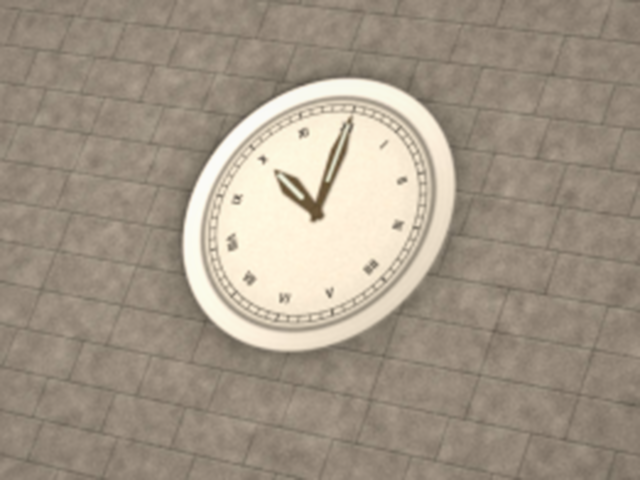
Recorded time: 10:00
